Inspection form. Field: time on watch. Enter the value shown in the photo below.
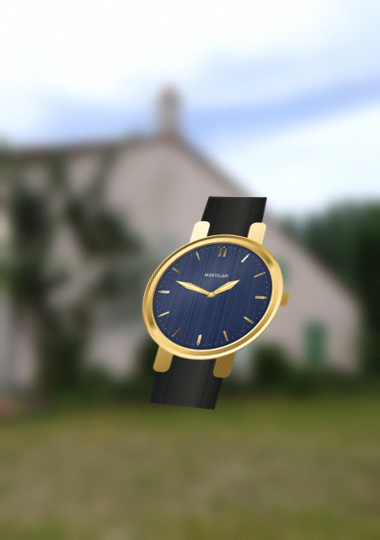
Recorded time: 1:48
